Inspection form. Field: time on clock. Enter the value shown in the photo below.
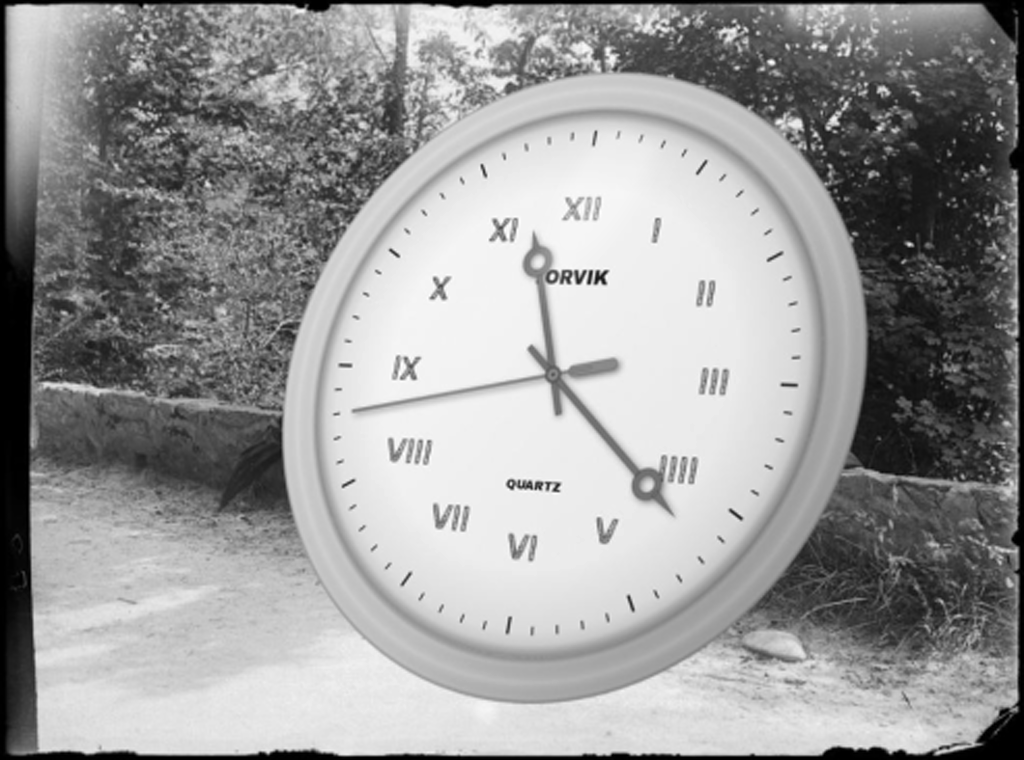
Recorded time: 11:21:43
